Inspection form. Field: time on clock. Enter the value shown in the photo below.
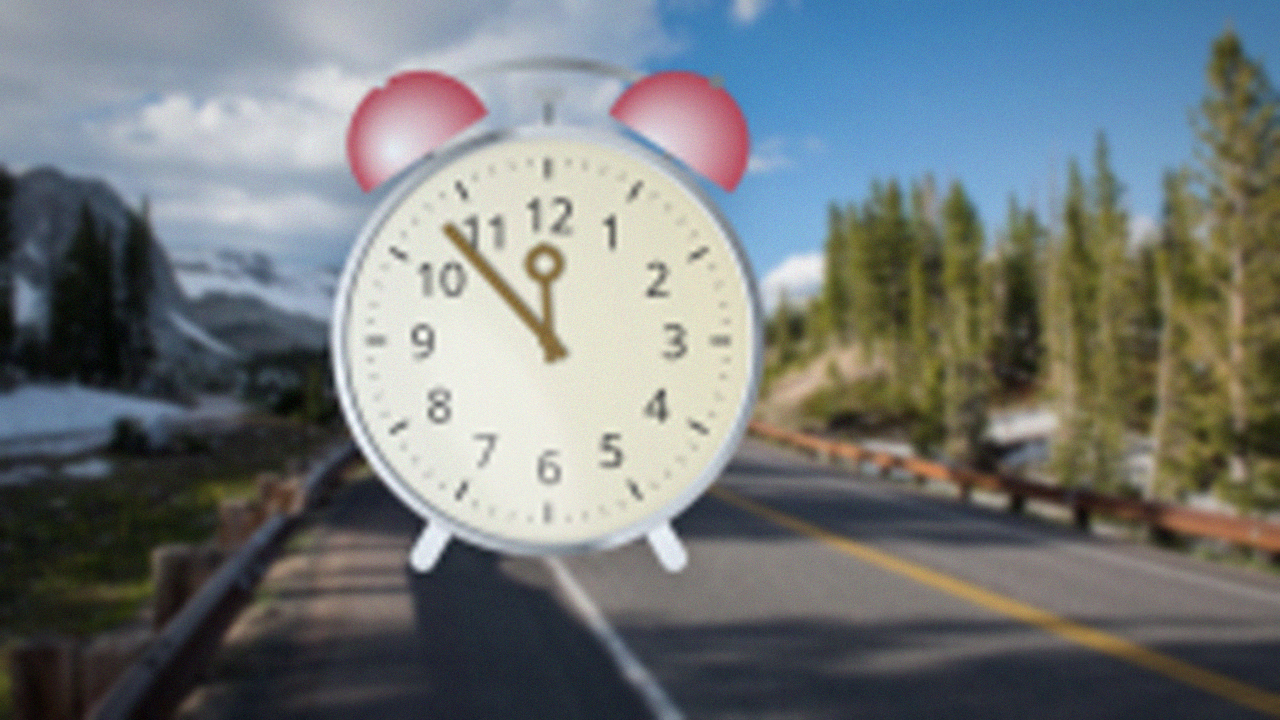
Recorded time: 11:53
